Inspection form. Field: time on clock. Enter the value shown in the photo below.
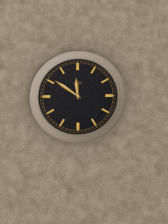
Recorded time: 11:51
